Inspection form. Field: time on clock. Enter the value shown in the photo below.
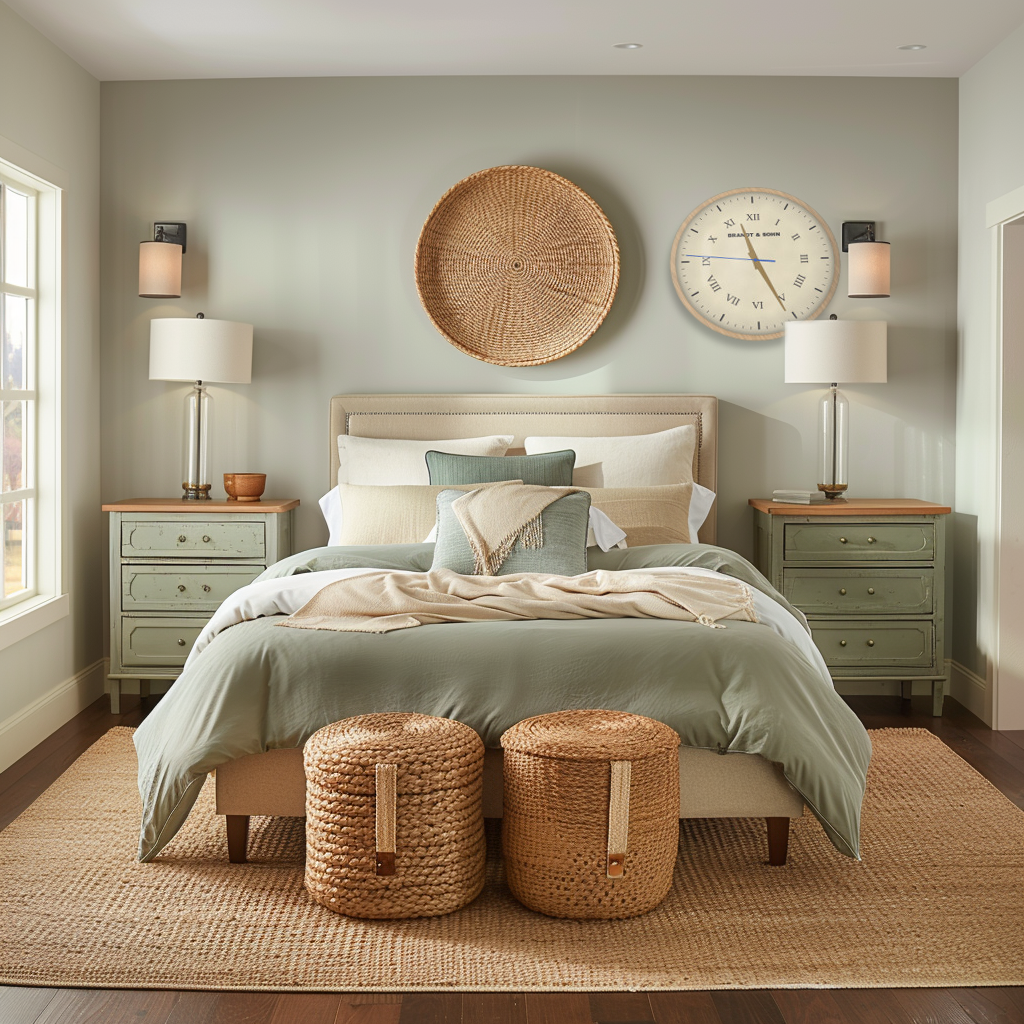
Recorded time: 11:25:46
